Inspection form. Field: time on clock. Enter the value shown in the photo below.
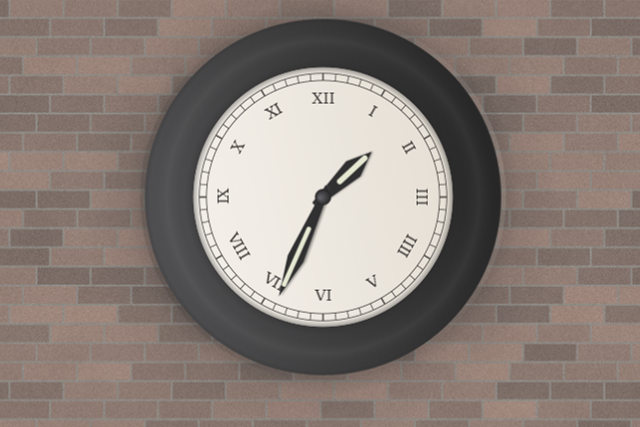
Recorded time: 1:34
